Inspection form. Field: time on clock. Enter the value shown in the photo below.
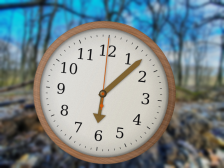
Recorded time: 6:07:00
